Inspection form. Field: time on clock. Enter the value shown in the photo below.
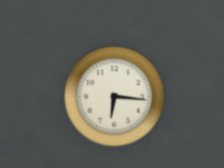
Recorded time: 6:16
